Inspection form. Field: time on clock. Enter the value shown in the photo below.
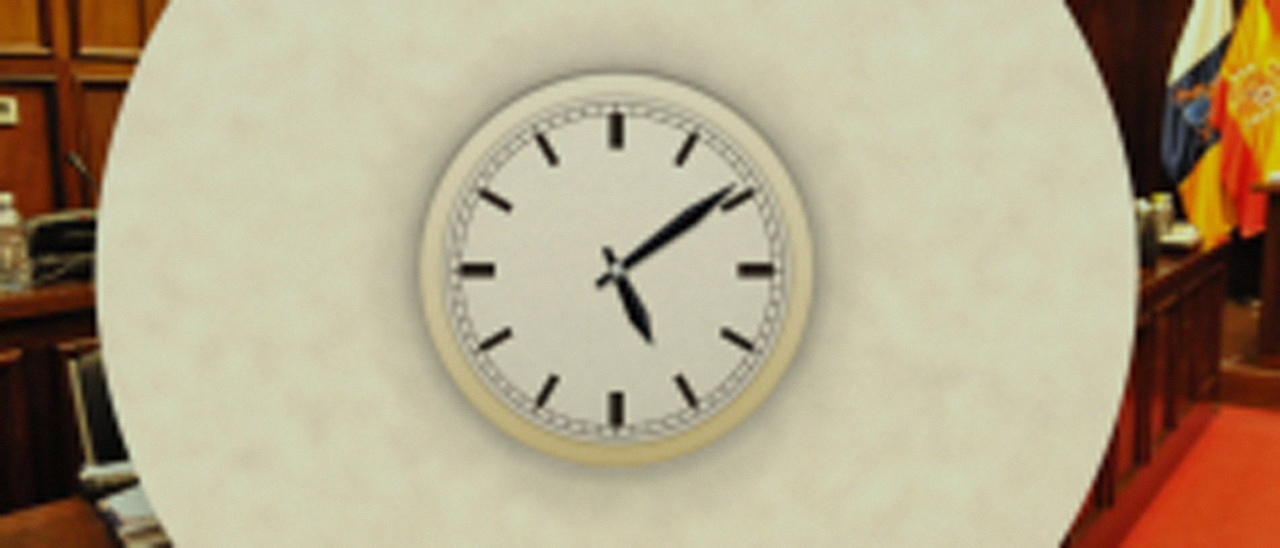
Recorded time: 5:09
